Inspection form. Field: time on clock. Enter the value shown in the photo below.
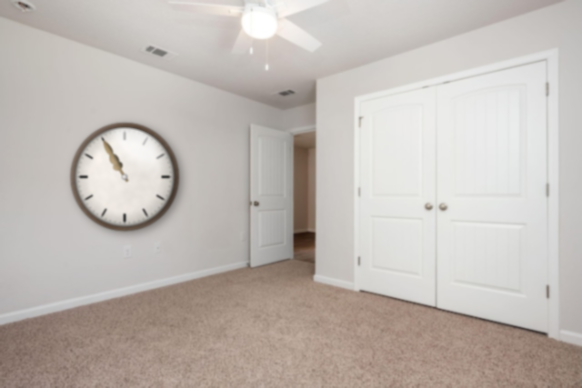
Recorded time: 10:55
